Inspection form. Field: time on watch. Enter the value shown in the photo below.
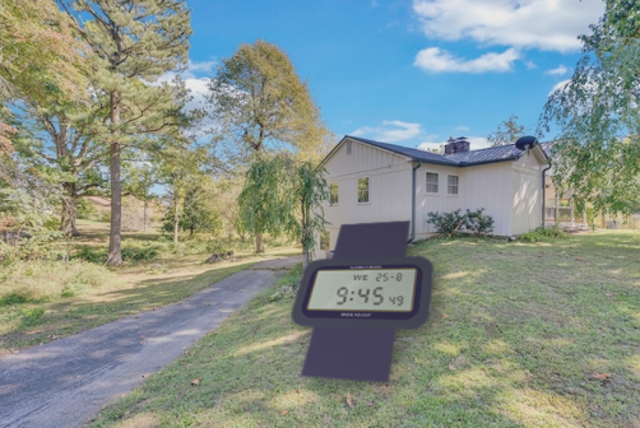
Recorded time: 9:45:49
